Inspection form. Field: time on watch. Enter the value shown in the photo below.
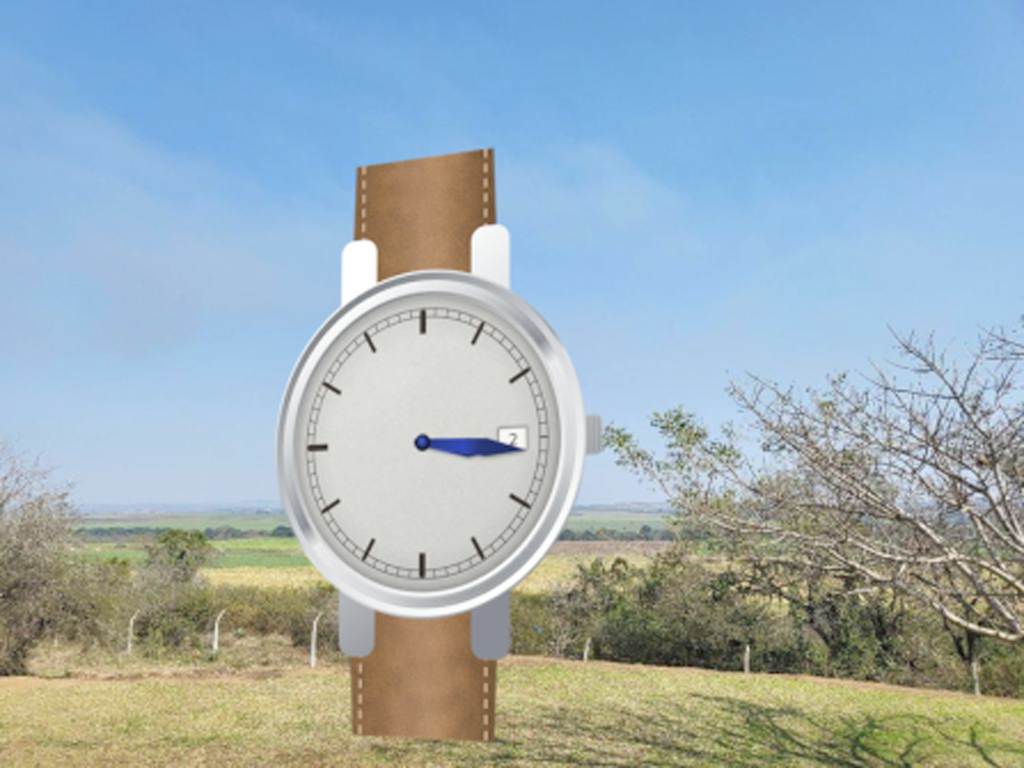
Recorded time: 3:16
